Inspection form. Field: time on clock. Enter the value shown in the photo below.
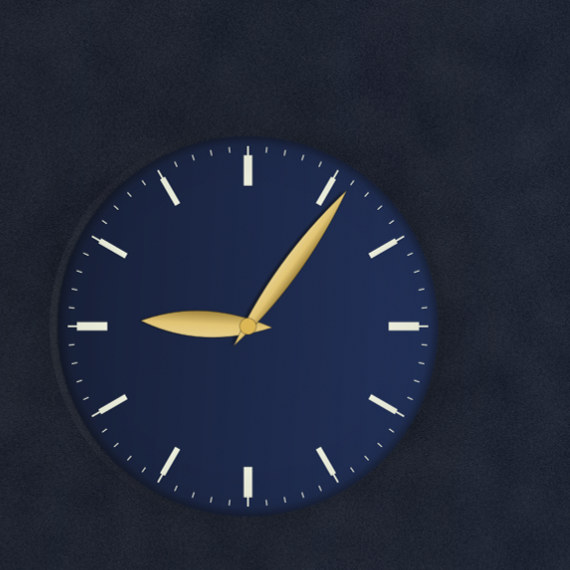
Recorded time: 9:06
